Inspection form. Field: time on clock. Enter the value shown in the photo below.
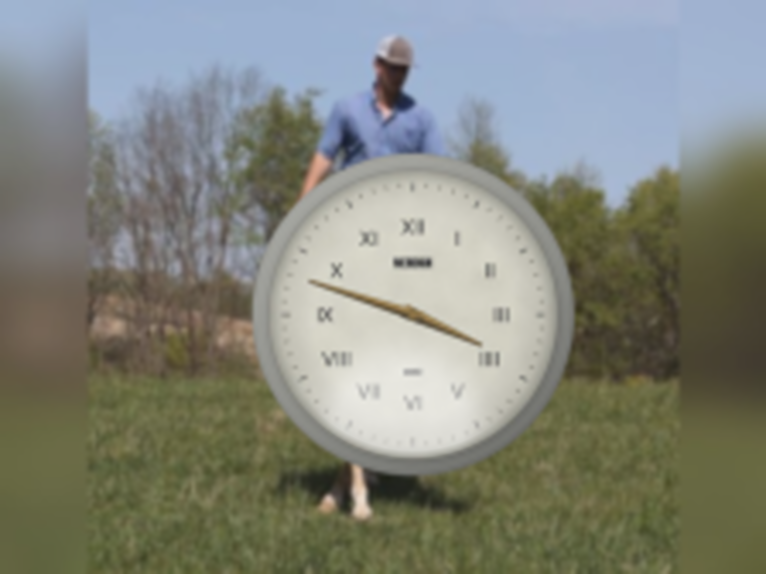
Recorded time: 3:48
